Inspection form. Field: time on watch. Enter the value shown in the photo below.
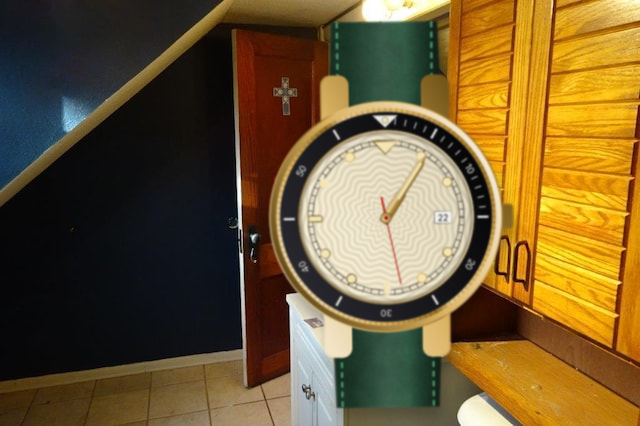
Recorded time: 1:05:28
